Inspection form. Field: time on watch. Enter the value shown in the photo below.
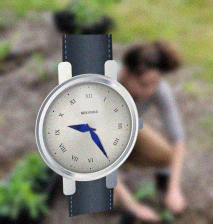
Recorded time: 9:25
